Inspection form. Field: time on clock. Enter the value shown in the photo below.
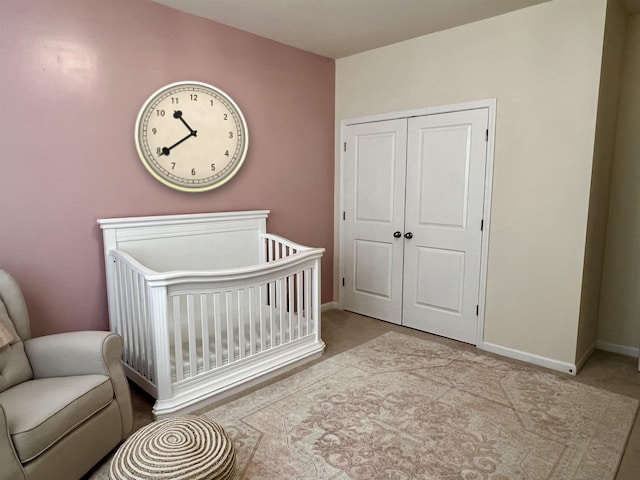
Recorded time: 10:39
